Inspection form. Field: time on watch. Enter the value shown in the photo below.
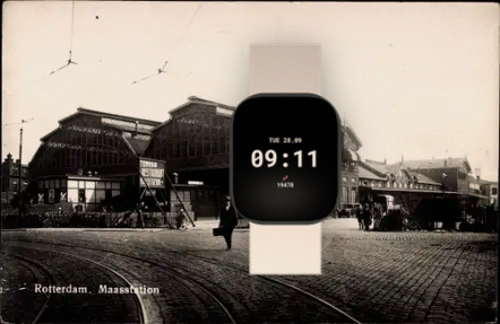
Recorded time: 9:11
